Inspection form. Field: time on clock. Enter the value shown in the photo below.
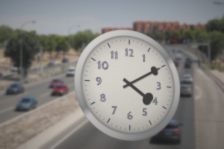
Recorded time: 4:10
